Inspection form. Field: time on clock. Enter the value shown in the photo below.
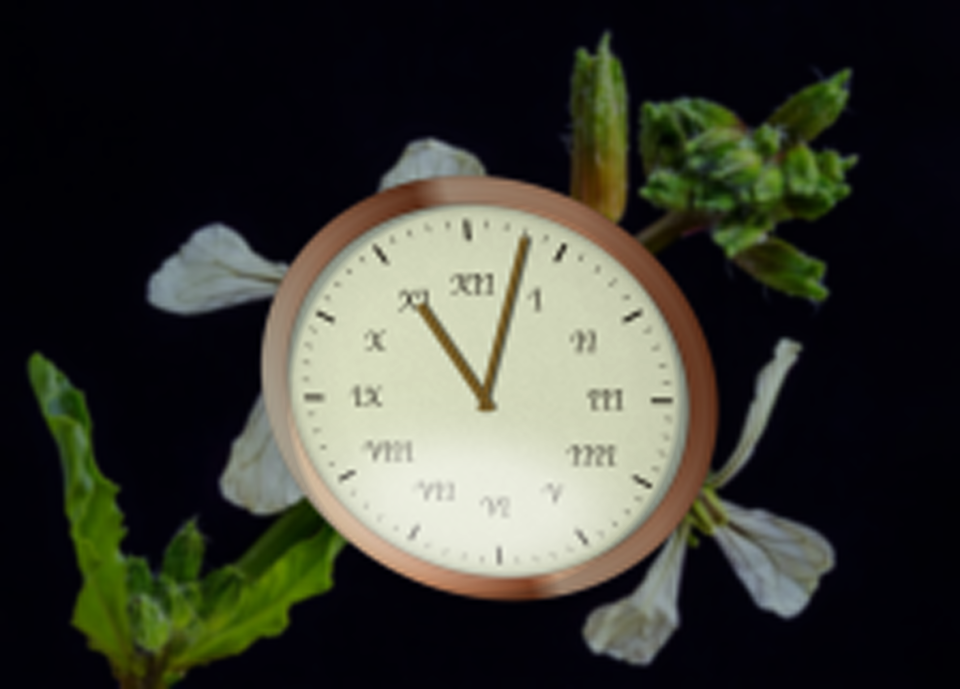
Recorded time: 11:03
